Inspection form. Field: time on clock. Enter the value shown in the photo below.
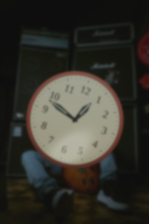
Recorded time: 12:48
